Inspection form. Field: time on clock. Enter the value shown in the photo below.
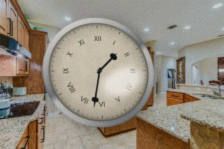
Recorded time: 1:32
